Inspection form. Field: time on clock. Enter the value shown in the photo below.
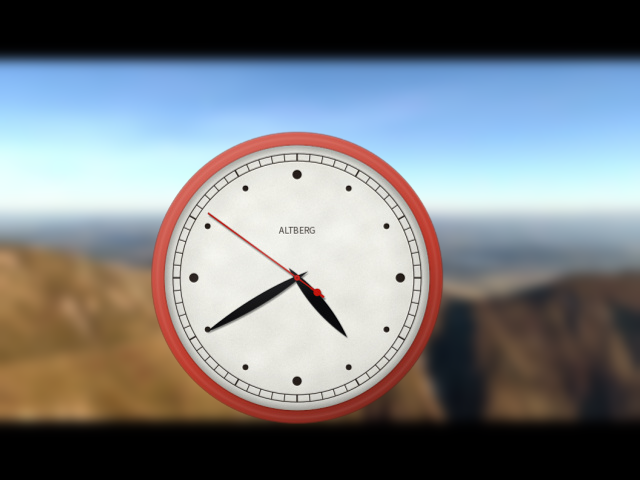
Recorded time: 4:39:51
